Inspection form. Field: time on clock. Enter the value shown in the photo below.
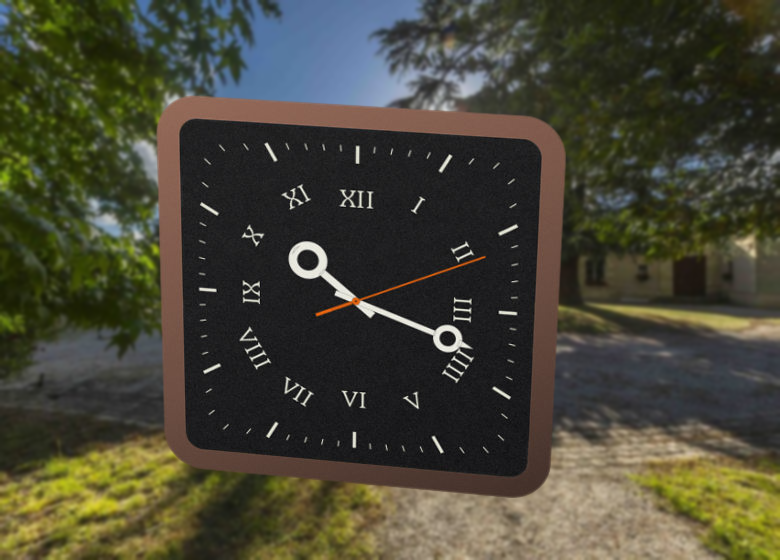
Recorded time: 10:18:11
